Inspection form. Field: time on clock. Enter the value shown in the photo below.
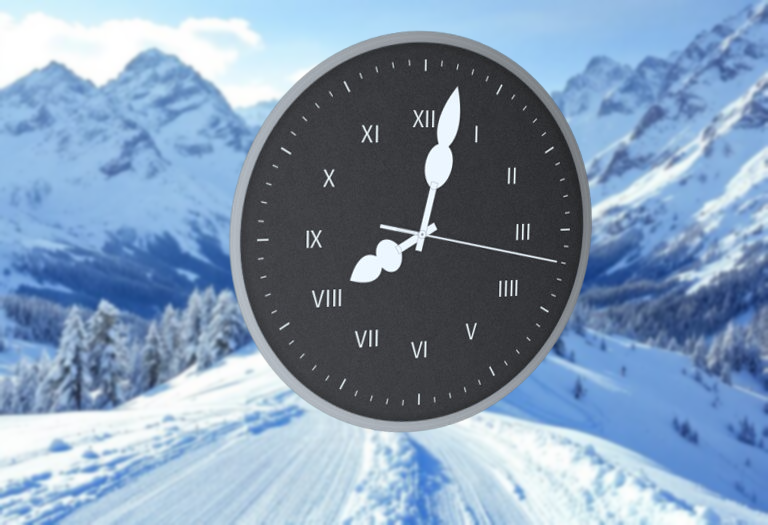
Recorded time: 8:02:17
